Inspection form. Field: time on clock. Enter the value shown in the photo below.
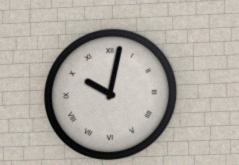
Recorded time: 10:02
